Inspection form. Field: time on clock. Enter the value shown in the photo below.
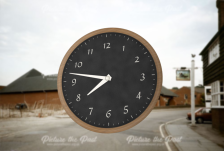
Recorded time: 7:47
